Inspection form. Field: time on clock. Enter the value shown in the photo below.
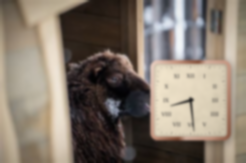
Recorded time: 8:29
